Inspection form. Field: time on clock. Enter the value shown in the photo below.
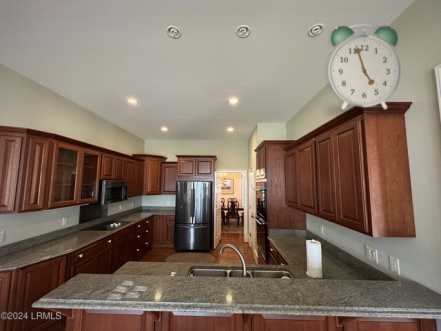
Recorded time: 4:57
